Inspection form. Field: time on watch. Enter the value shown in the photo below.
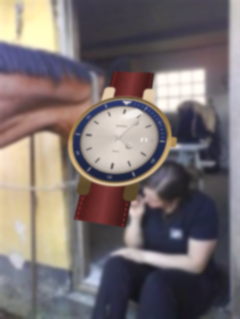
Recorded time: 4:06
